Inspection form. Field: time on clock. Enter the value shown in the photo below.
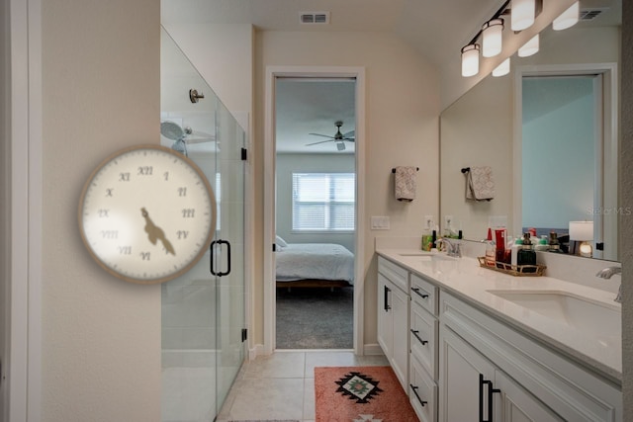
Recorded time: 5:24
